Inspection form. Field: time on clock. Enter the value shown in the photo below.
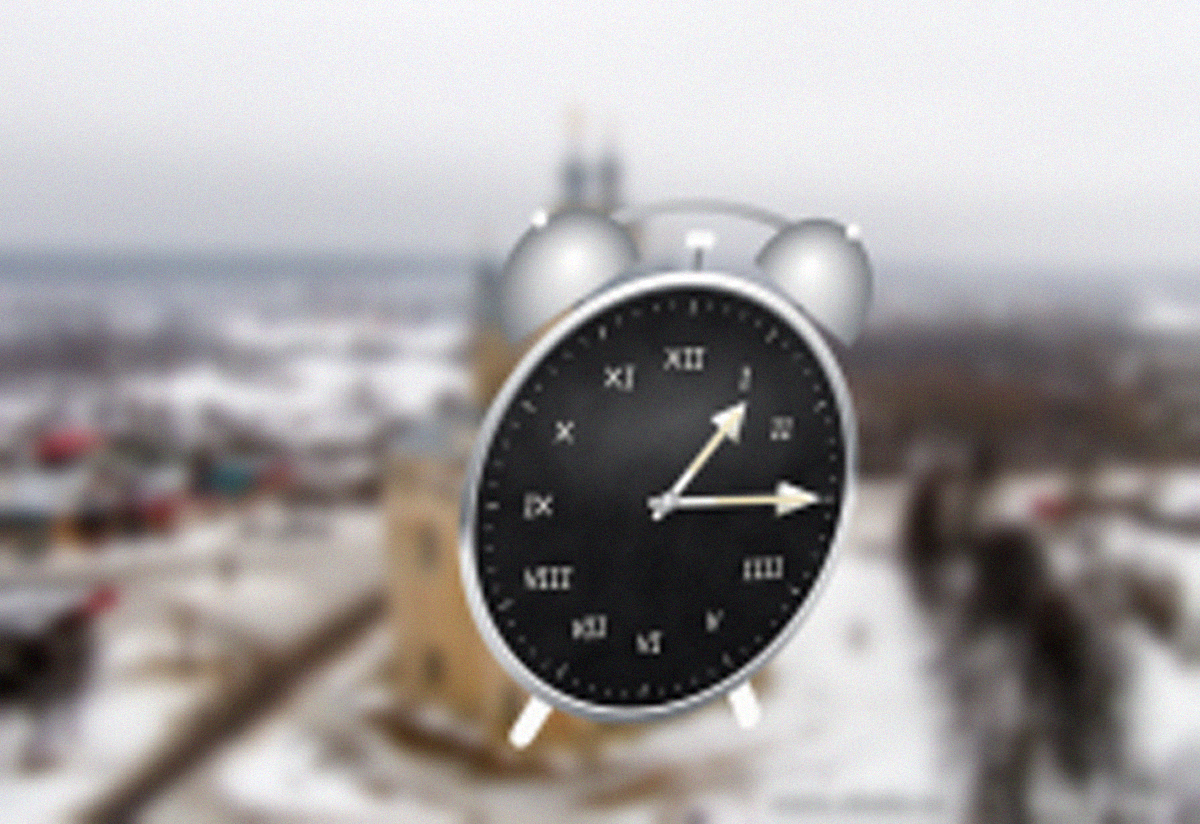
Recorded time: 1:15
